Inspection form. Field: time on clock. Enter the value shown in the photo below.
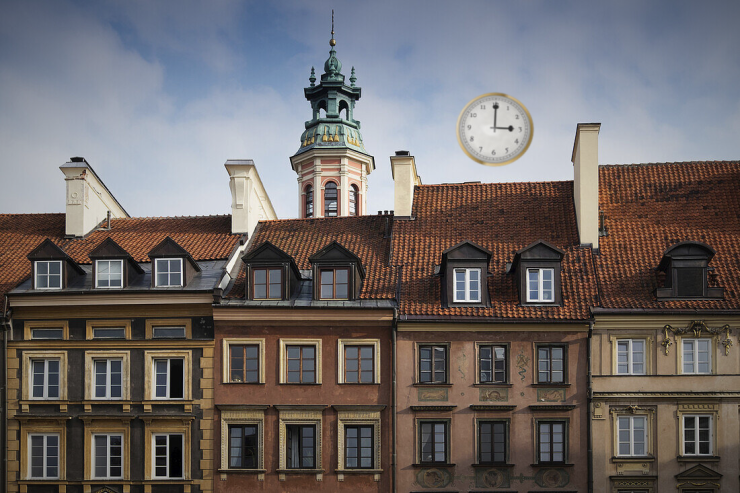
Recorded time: 3:00
